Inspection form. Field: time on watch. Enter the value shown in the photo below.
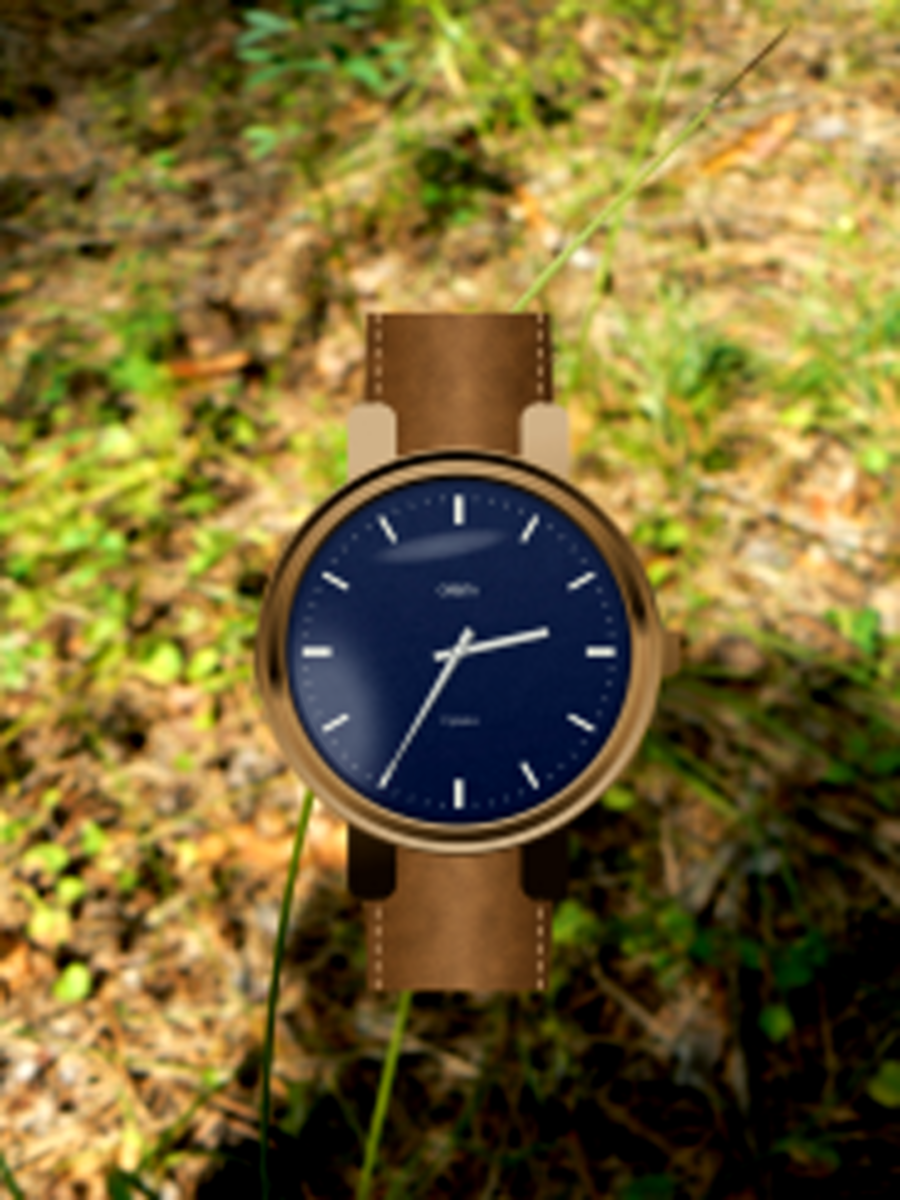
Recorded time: 2:35
